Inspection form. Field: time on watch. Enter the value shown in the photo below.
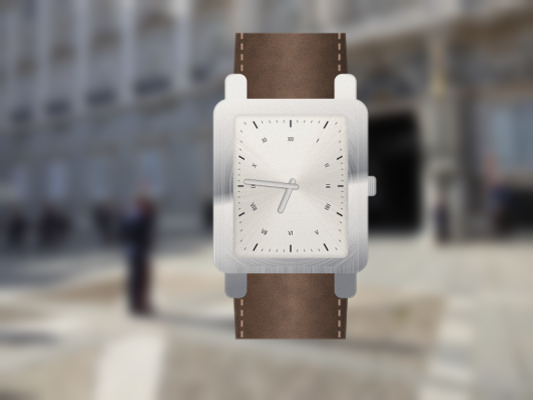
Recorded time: 6:46
